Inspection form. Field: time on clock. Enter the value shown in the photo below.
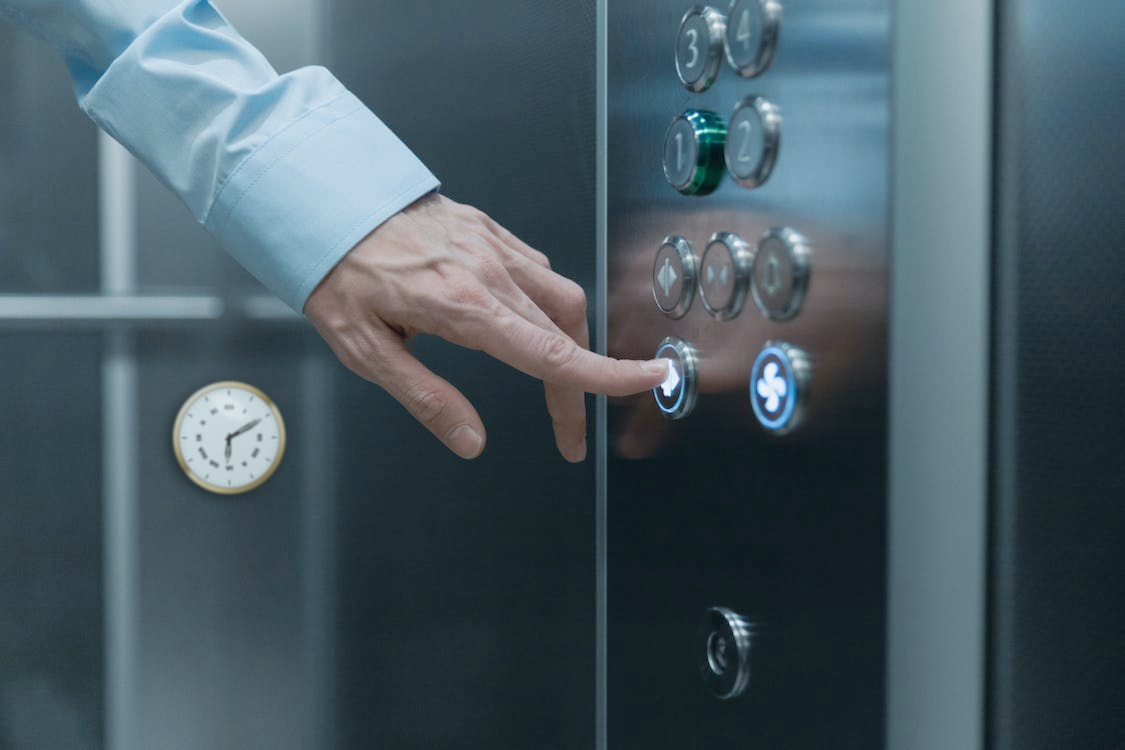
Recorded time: 6:10
